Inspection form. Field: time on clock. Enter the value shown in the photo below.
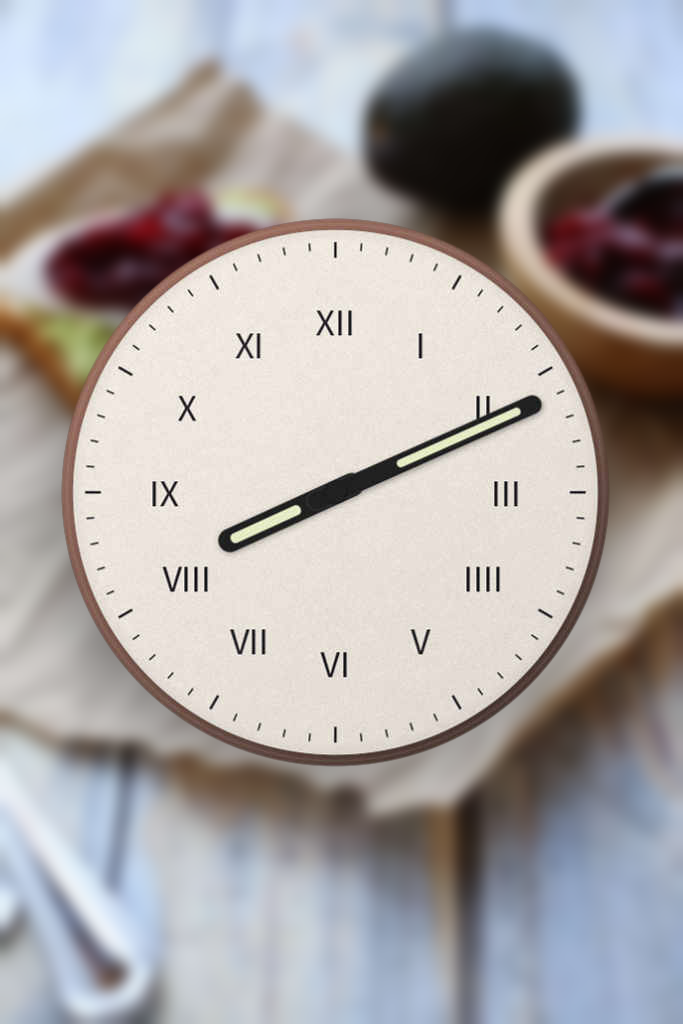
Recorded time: 8:11
